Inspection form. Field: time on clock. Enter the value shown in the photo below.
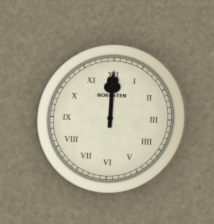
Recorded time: 12:00
